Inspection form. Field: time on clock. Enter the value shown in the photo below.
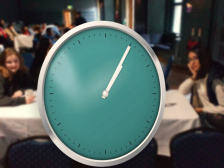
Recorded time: 1:05
